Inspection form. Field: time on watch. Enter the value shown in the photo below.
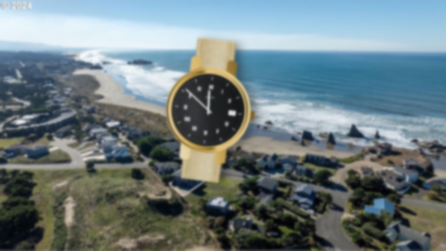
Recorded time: 11:51
